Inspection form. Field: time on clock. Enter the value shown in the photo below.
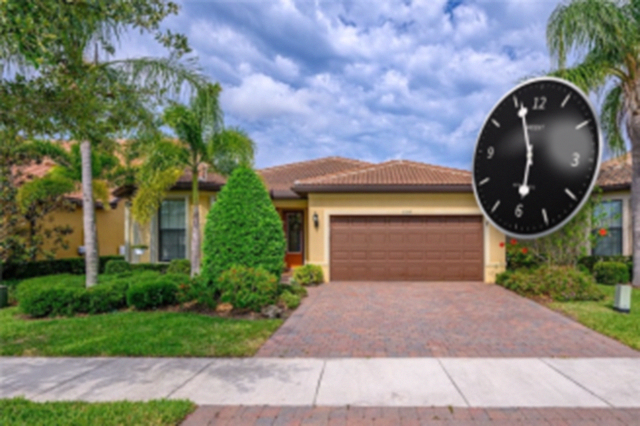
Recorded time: 5:56
